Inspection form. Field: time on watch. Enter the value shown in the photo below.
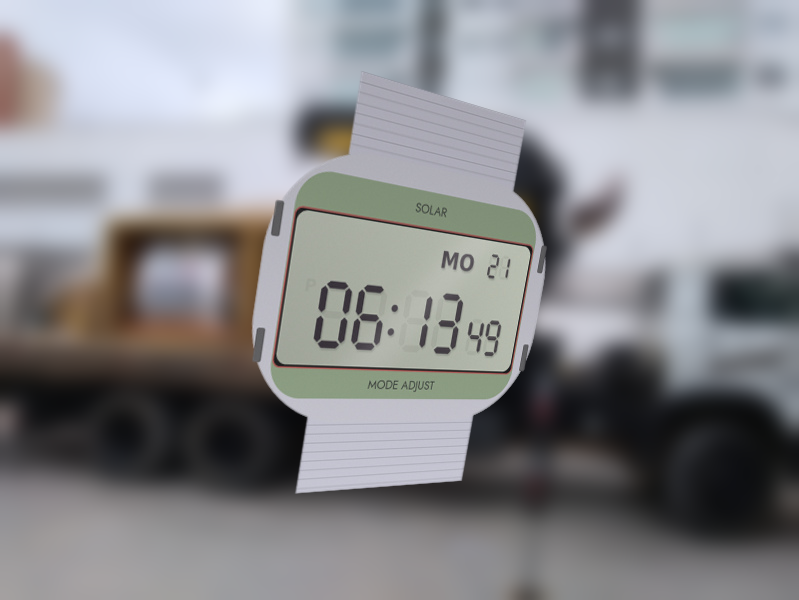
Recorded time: 6:13:49
